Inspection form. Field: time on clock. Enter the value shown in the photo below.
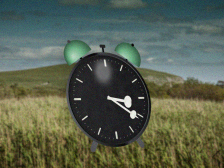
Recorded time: 3:21
